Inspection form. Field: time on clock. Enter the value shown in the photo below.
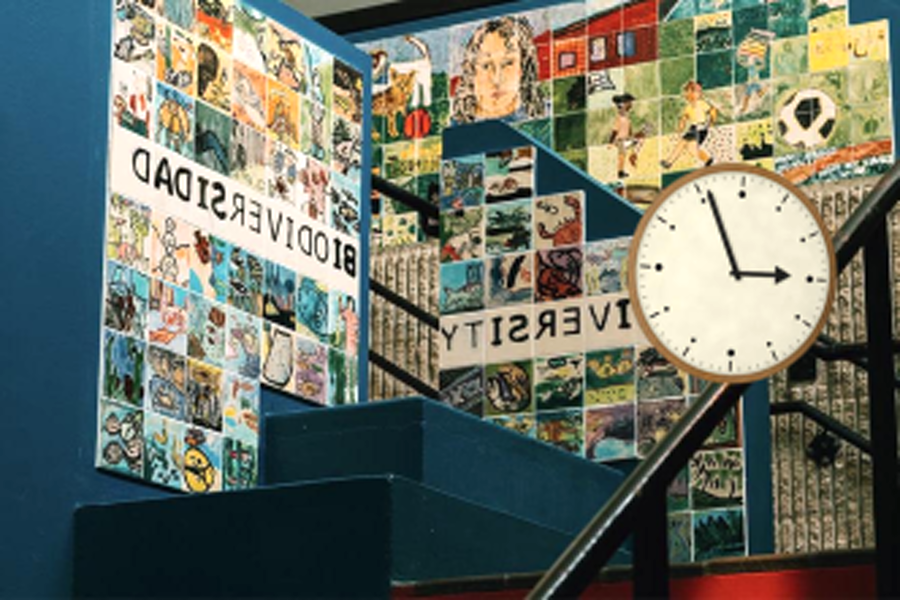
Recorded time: 2:56
